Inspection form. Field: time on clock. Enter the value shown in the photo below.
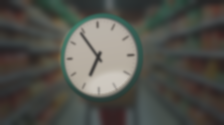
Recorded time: 6:54
